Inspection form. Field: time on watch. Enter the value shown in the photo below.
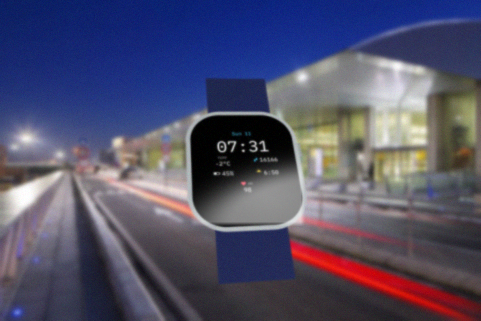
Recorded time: 7:31
